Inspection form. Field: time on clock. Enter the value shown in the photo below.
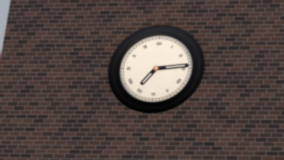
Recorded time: 7:14
